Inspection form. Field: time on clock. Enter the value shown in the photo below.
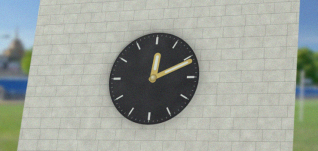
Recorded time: 12:11
